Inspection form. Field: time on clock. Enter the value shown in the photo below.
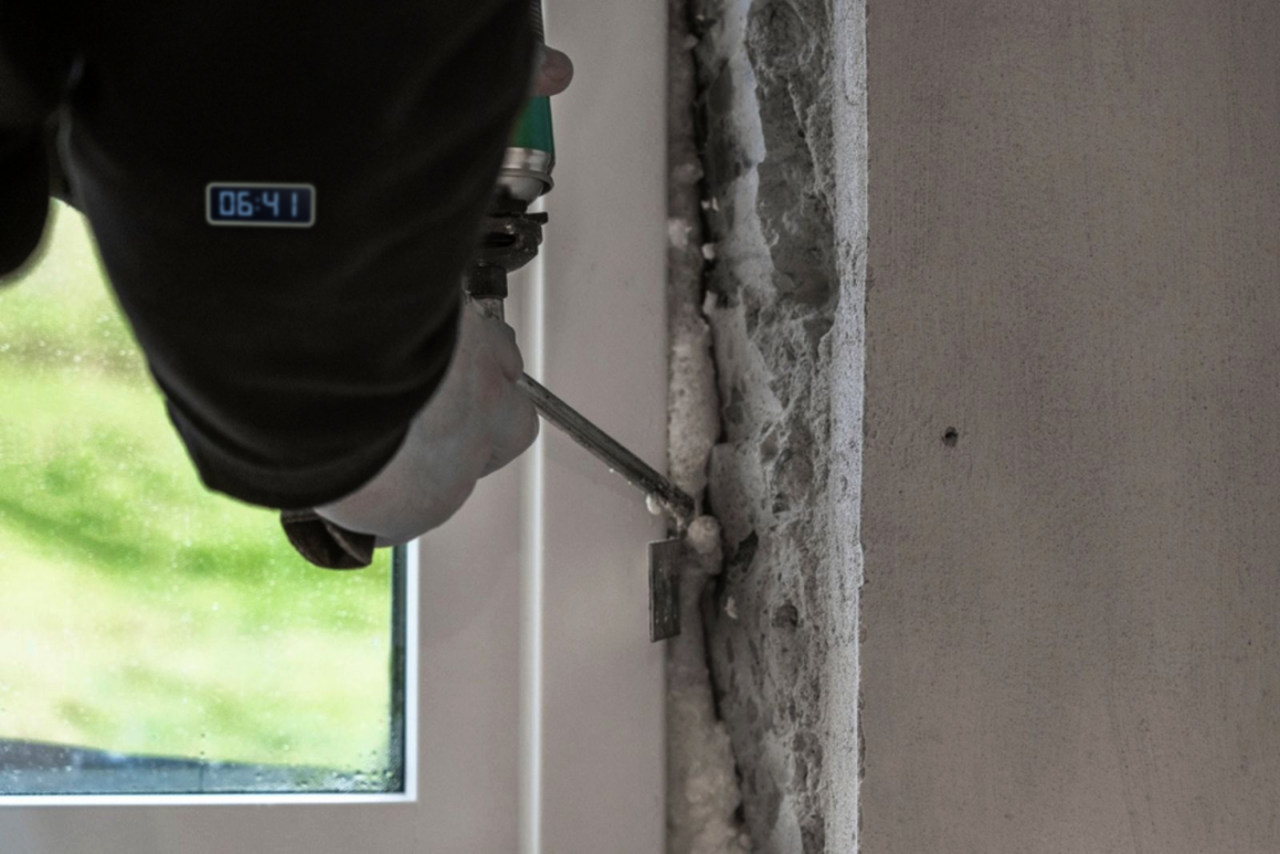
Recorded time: 6:41
